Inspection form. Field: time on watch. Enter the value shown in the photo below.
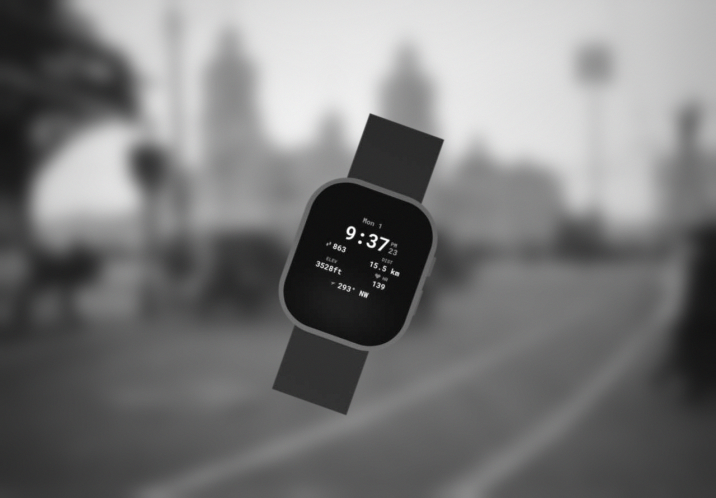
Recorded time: 9:37
